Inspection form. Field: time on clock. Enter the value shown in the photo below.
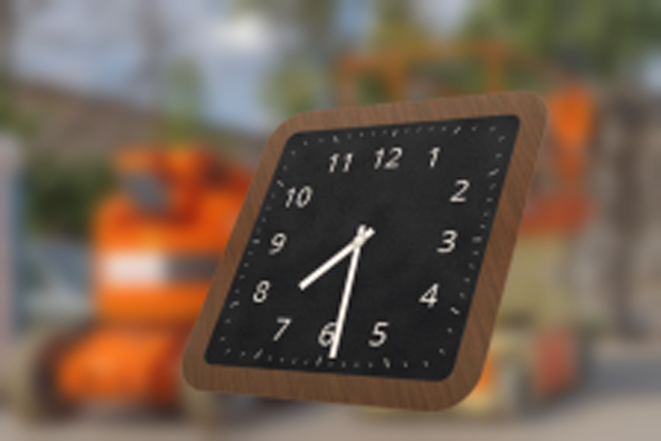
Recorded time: 7:29
